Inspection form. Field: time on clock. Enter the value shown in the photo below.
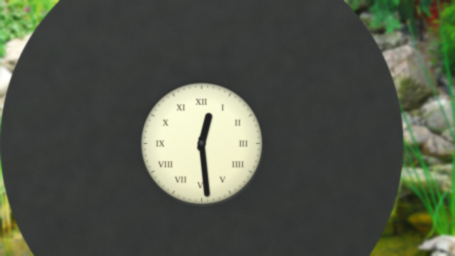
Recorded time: 12:29
